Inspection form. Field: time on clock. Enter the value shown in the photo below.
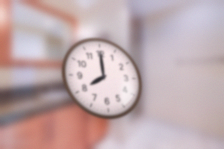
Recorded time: 8:00
